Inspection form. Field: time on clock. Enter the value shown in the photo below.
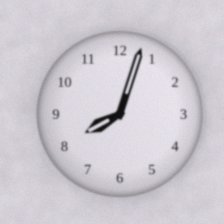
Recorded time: 8:03
